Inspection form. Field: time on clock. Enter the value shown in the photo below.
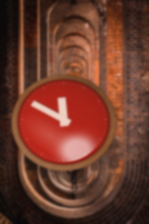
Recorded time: 11:50
